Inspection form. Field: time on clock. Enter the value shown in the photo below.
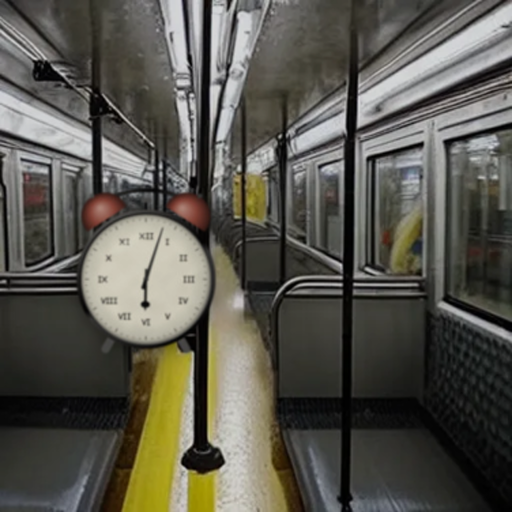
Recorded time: 6:03
